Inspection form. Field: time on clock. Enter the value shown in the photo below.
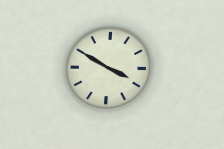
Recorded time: 3:50
